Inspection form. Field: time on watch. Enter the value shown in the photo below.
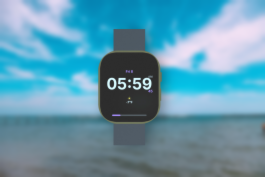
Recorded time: 5:59
